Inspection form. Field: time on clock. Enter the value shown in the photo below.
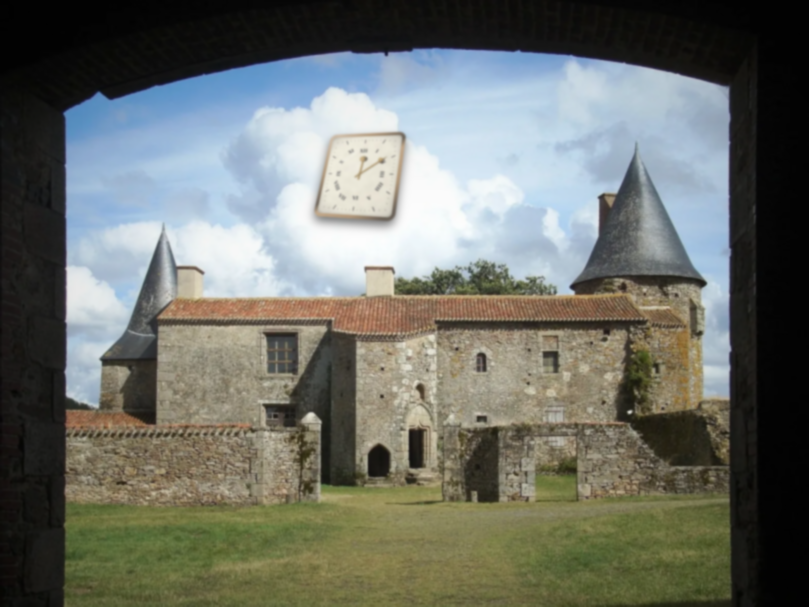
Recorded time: 12:09
